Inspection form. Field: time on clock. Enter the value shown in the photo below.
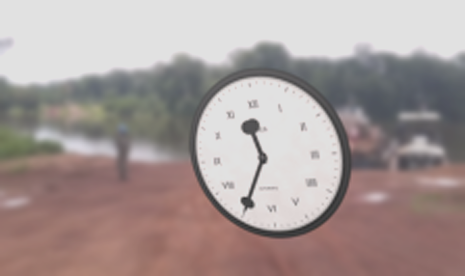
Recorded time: 11:35
